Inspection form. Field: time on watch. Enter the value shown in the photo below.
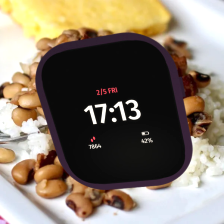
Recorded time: 17:13
